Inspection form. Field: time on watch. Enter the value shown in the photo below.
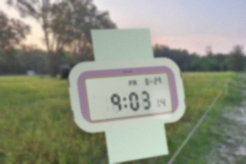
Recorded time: 9:03
